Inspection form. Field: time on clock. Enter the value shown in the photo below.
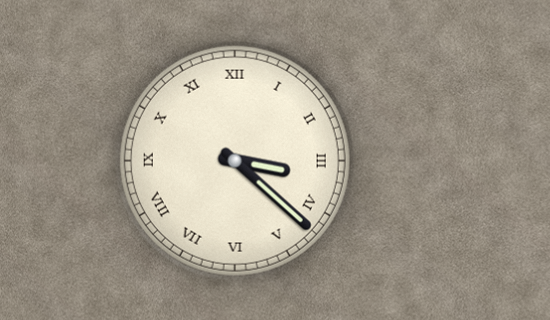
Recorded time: 3:22
